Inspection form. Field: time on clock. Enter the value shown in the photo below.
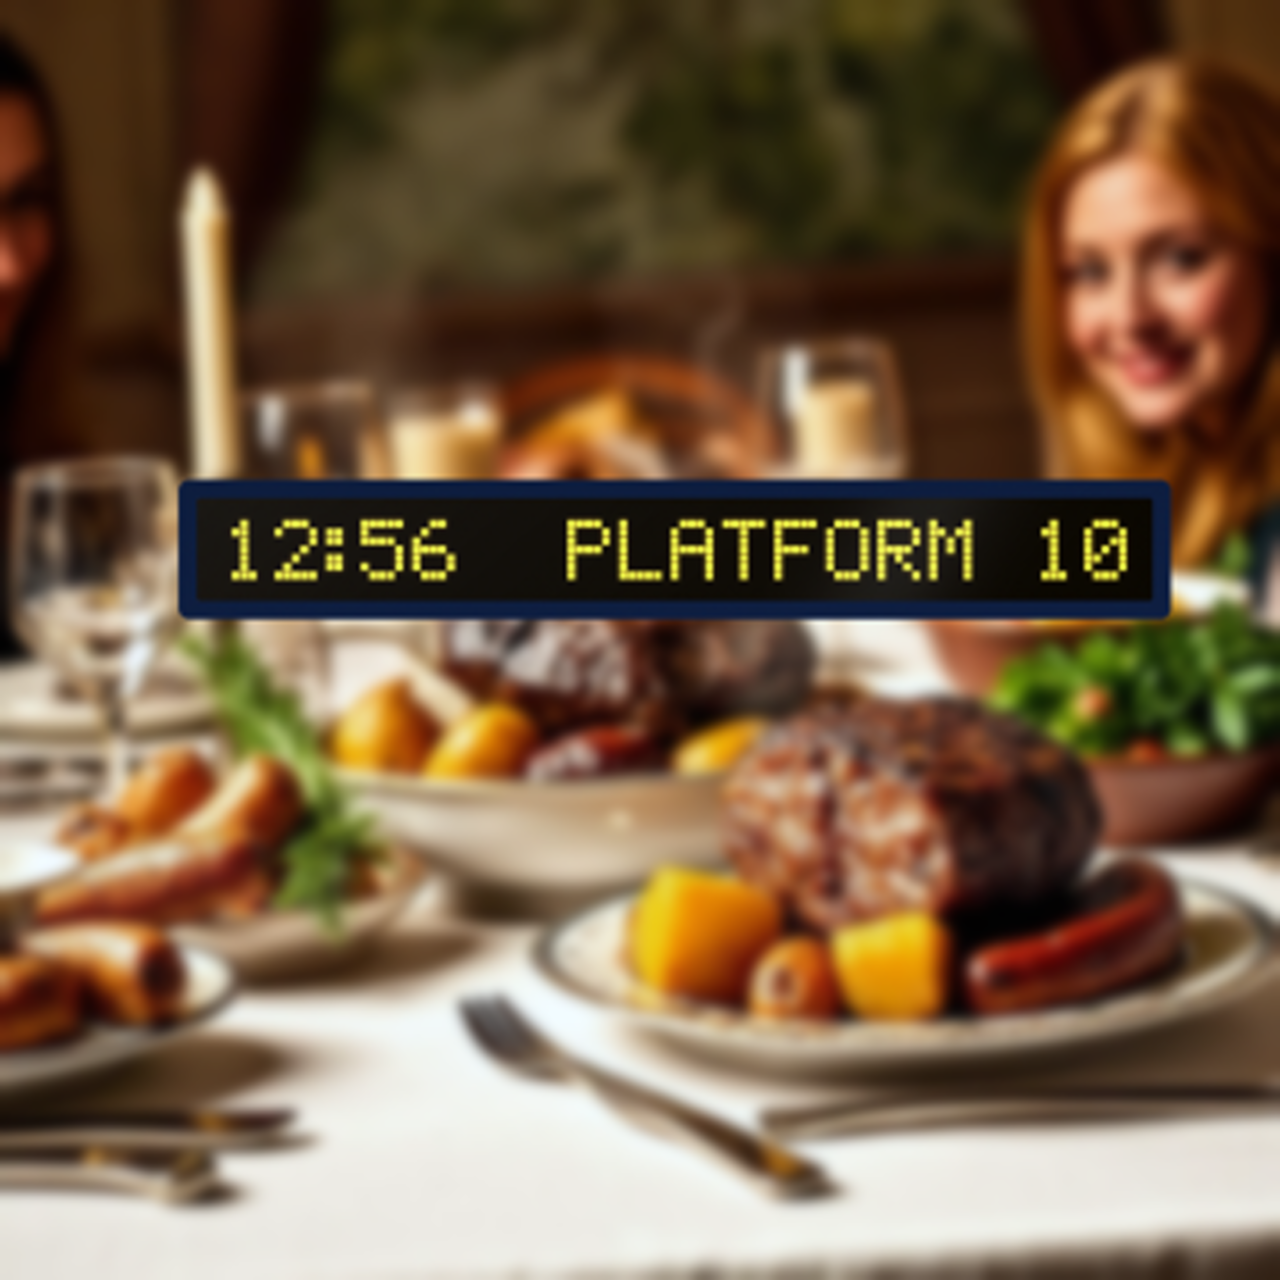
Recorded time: 12:56
